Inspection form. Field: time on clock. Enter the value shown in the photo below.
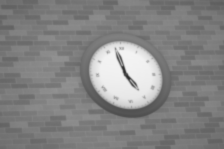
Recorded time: 4:58
